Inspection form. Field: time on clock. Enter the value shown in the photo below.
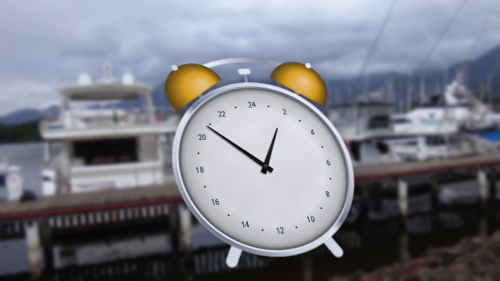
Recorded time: 1:52
